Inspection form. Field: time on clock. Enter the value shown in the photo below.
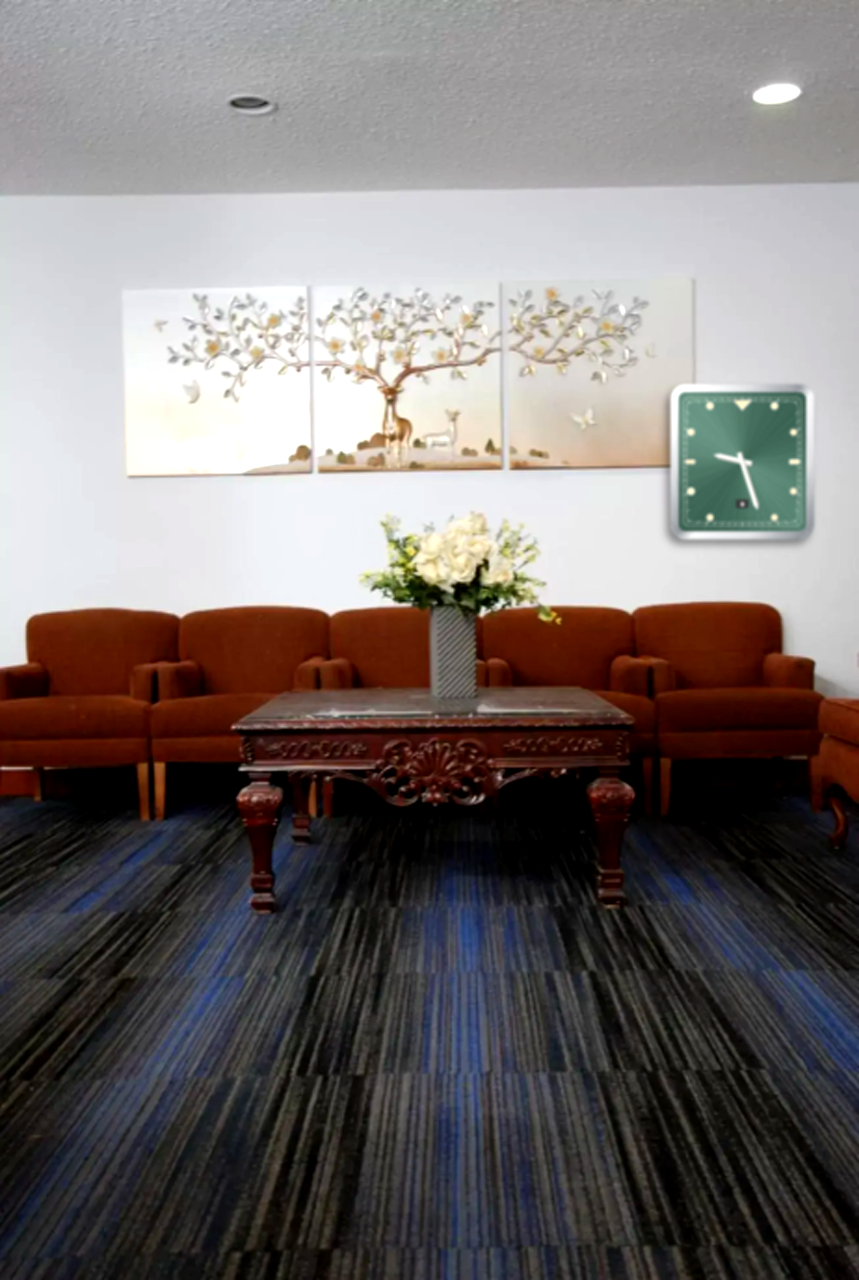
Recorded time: 9:27
